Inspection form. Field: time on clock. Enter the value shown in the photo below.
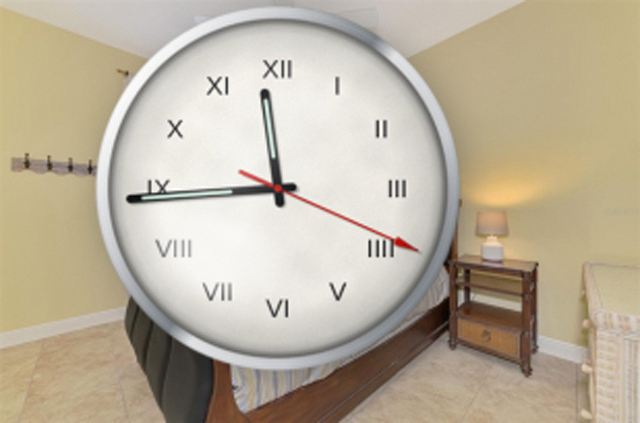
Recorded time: 11:44:19
